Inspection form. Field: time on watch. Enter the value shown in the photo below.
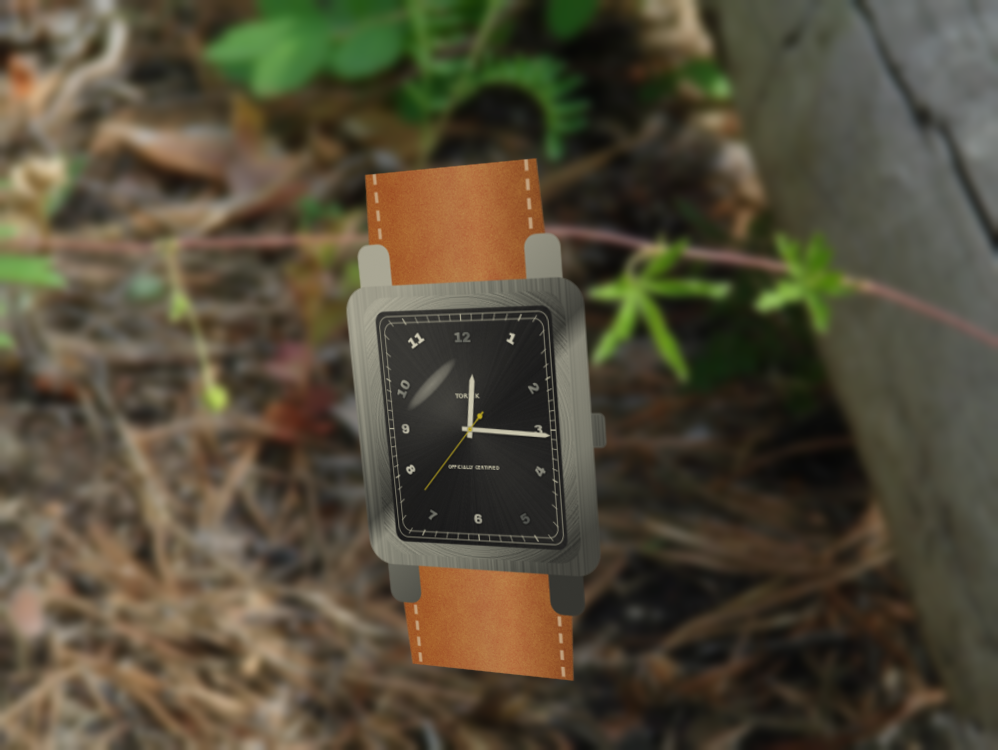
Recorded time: 12:15:37
